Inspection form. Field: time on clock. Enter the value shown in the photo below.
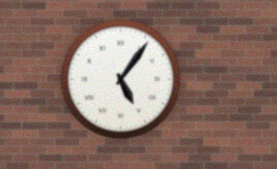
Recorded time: 5:06
